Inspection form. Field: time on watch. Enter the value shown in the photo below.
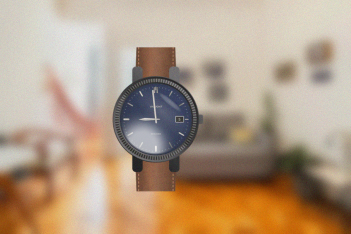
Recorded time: 8:59
